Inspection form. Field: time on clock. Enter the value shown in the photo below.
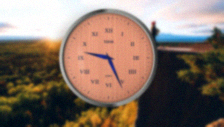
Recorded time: 9:26
